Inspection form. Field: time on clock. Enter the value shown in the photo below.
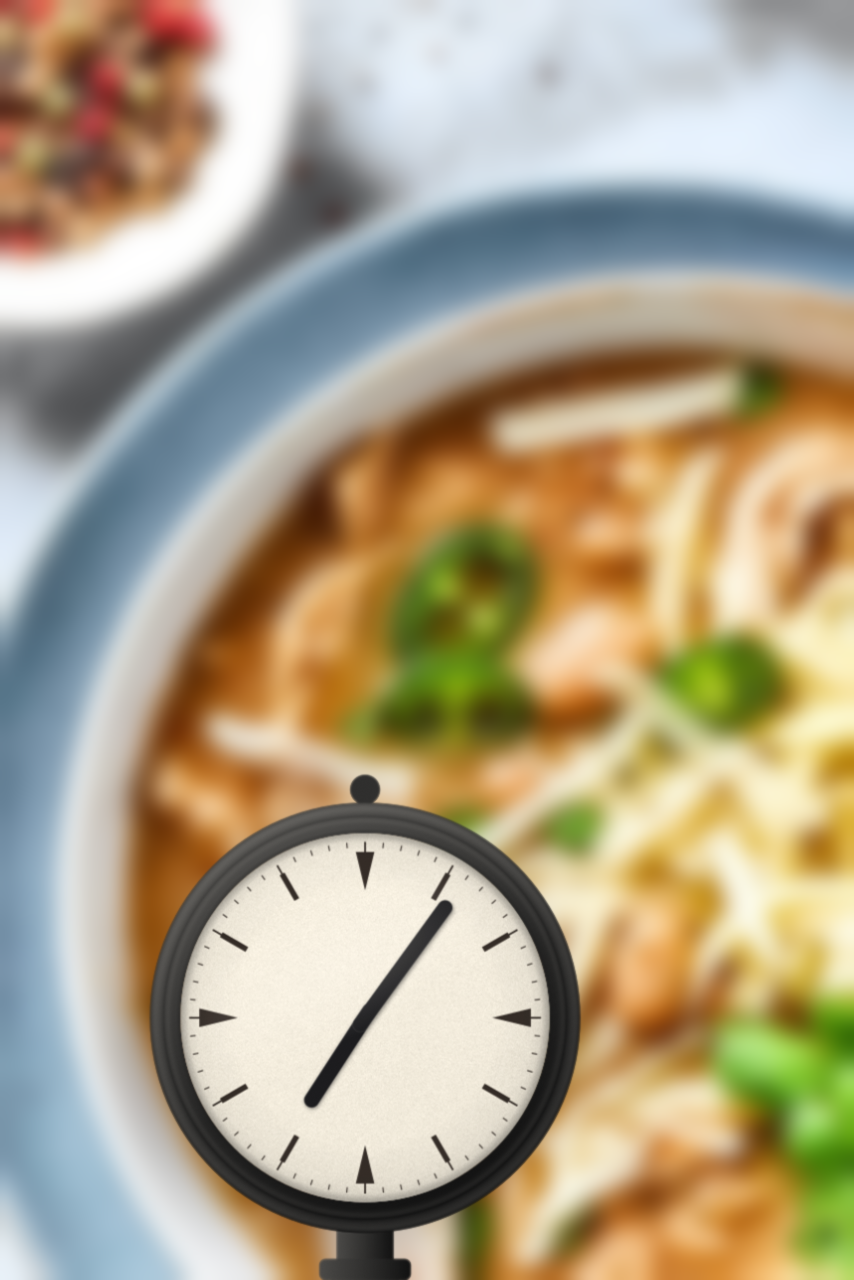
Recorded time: 7:06
